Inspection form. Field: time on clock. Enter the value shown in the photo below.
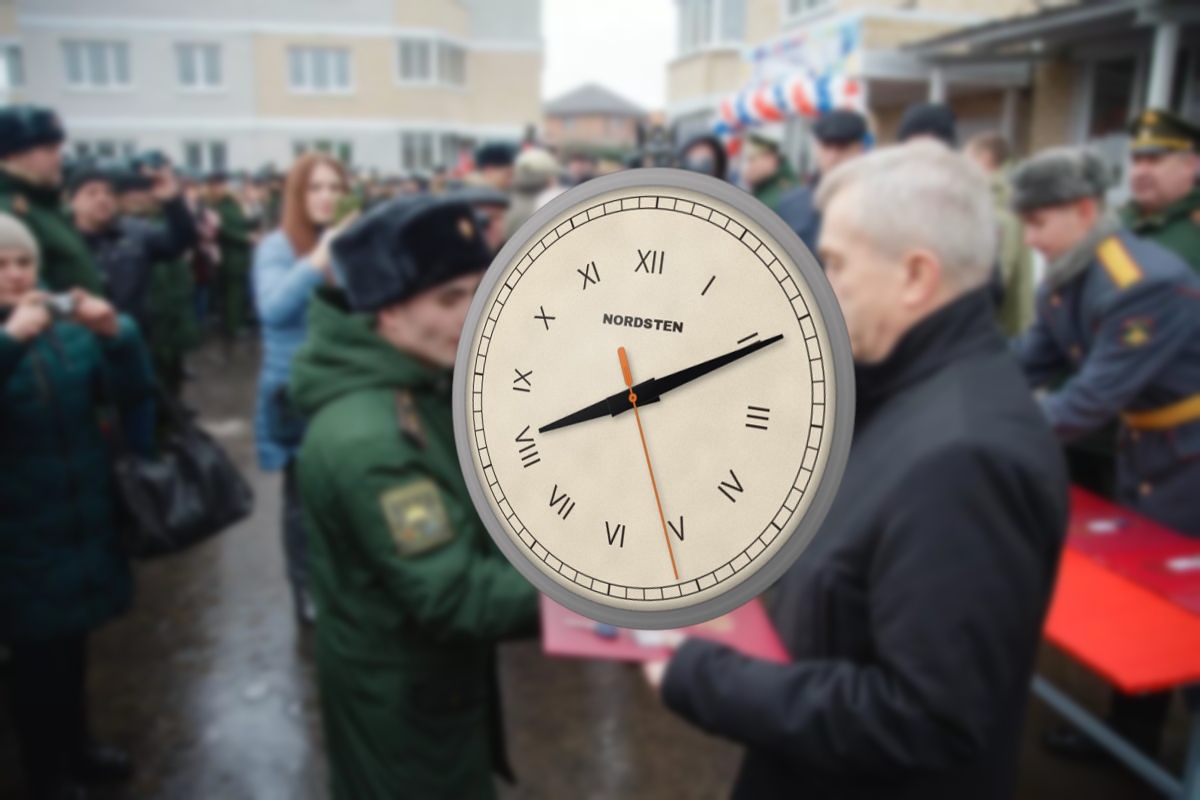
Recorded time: 8:10:26
